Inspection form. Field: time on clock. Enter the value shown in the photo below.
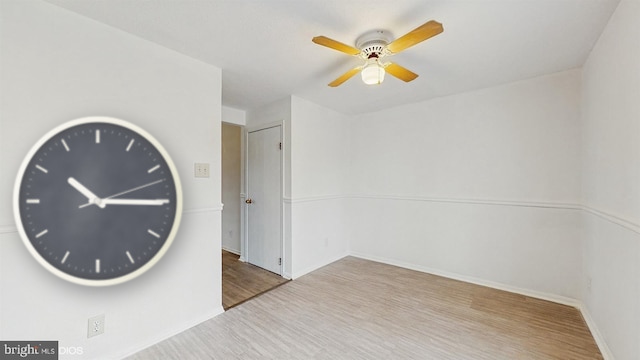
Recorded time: 10:15:12
